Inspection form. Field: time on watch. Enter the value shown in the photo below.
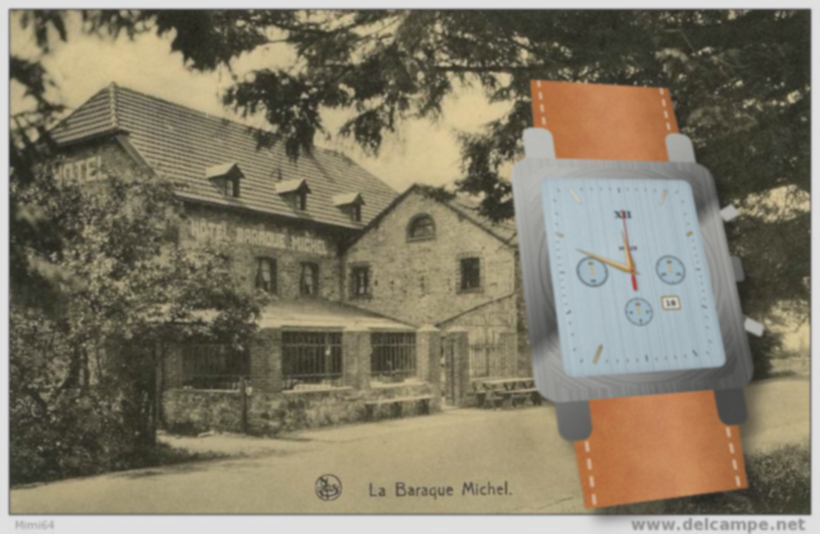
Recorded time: 11:49
